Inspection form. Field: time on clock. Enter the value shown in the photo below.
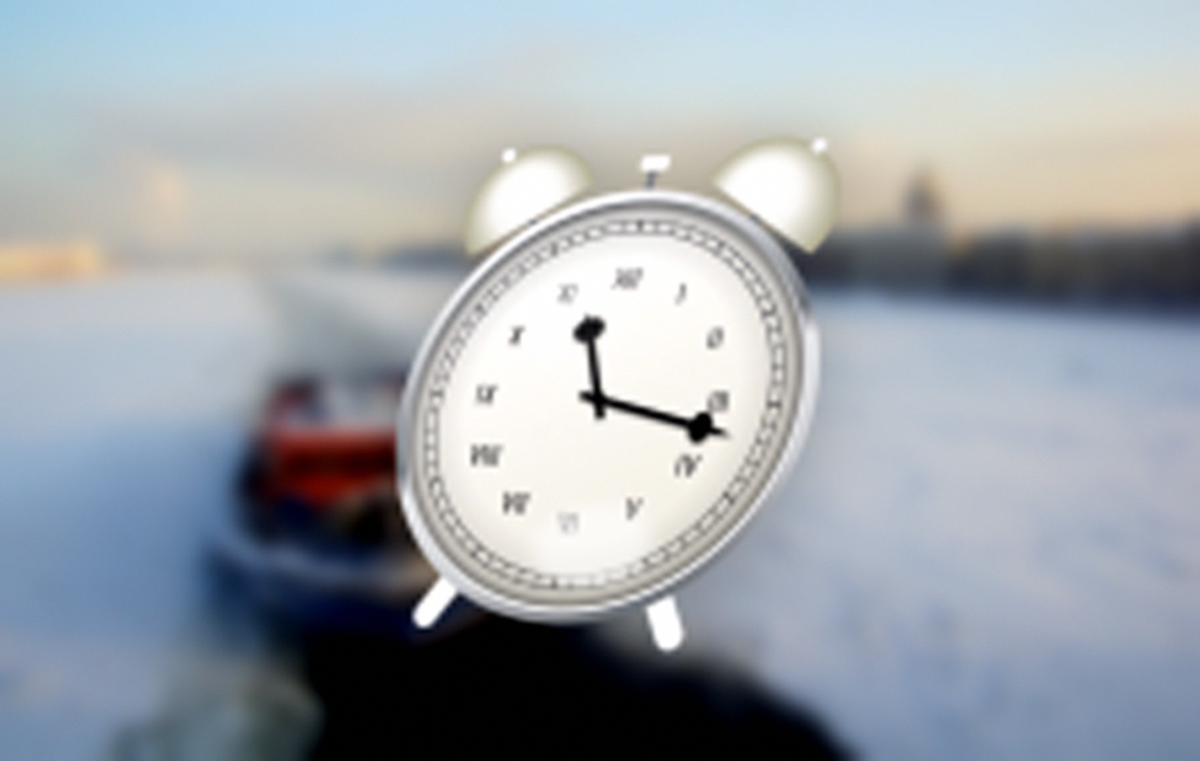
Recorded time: 11:17
